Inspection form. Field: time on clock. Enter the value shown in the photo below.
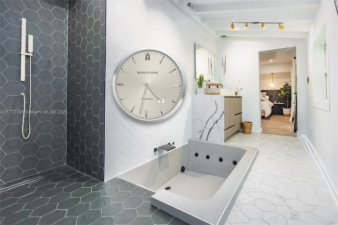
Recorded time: 4:32
